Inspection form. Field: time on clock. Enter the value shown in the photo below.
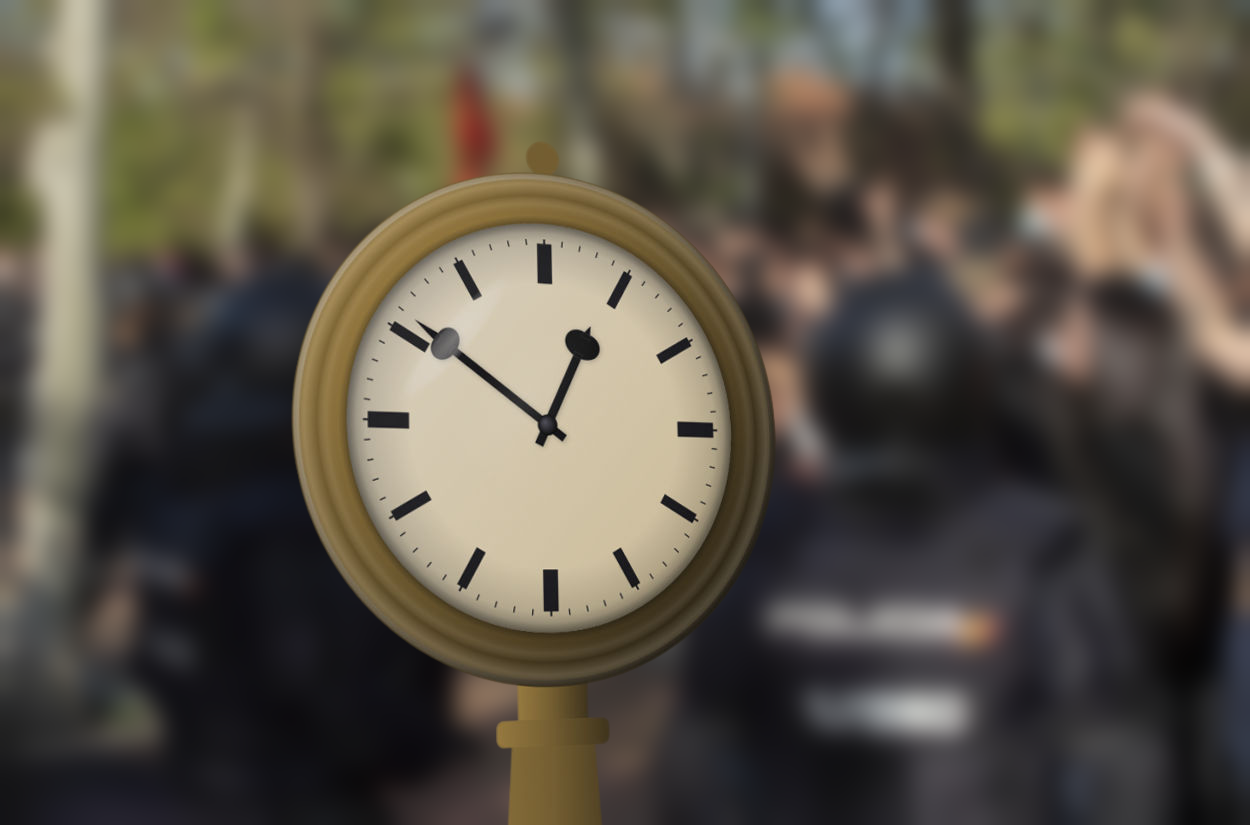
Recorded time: 12:51
